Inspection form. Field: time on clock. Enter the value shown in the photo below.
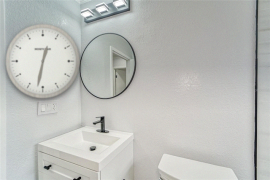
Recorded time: 12:32
